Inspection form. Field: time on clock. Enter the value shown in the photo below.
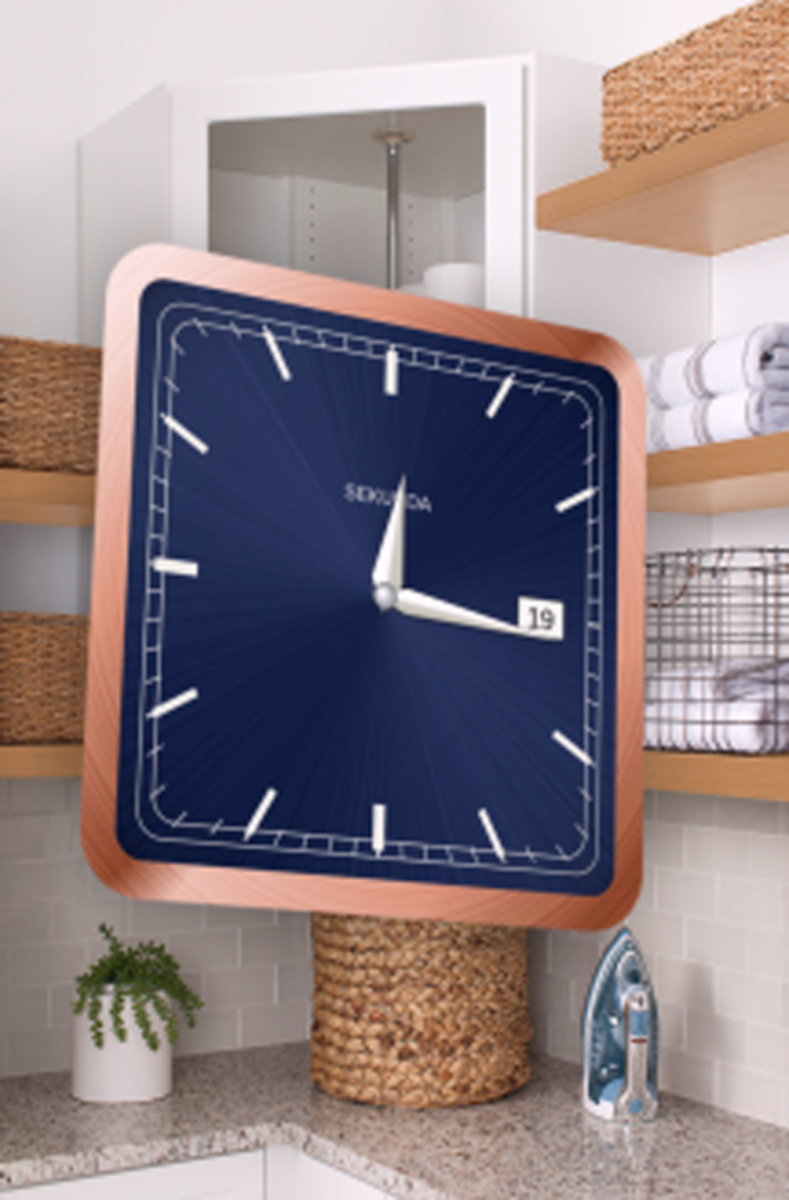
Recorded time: 12:16
